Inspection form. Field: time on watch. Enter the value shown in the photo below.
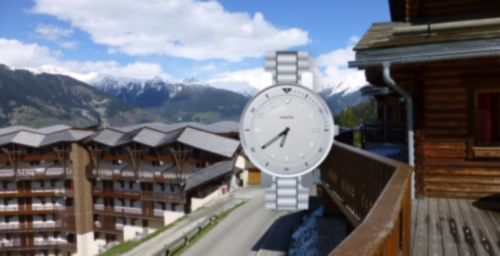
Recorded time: 6:39
